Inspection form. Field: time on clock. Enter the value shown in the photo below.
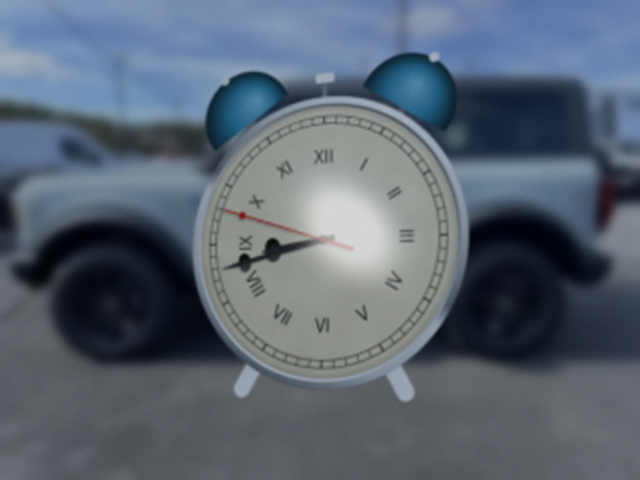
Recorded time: 8:42:48
